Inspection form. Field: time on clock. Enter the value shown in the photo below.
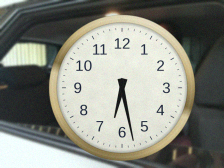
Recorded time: 6:28
